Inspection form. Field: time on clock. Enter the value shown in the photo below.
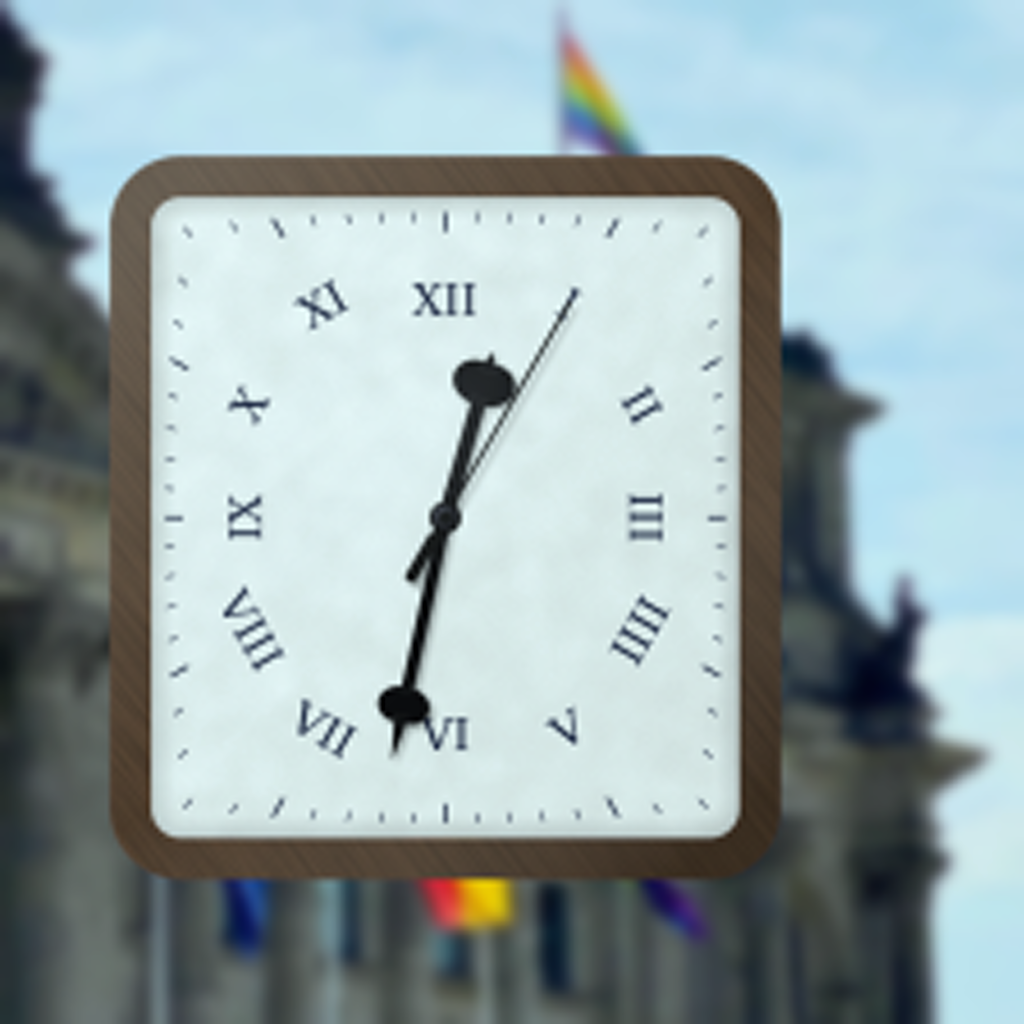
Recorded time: 12:32:05
